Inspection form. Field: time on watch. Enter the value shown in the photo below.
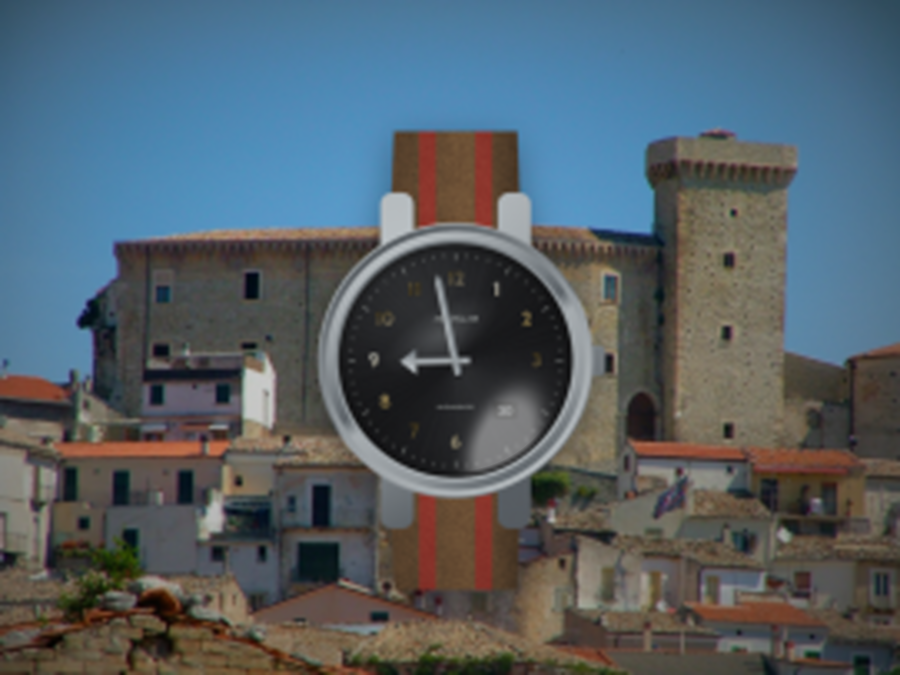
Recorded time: 8:58
